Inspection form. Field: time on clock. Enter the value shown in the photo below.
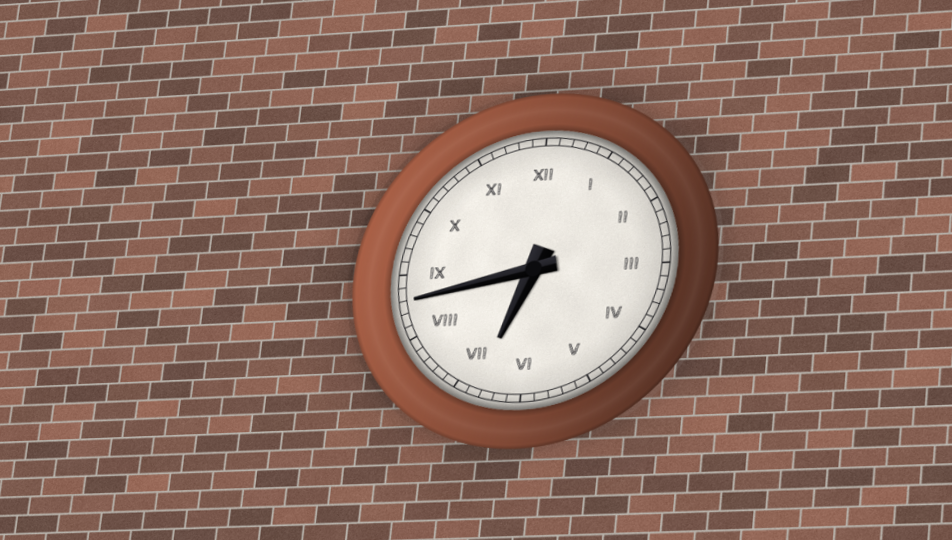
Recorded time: 6:43
